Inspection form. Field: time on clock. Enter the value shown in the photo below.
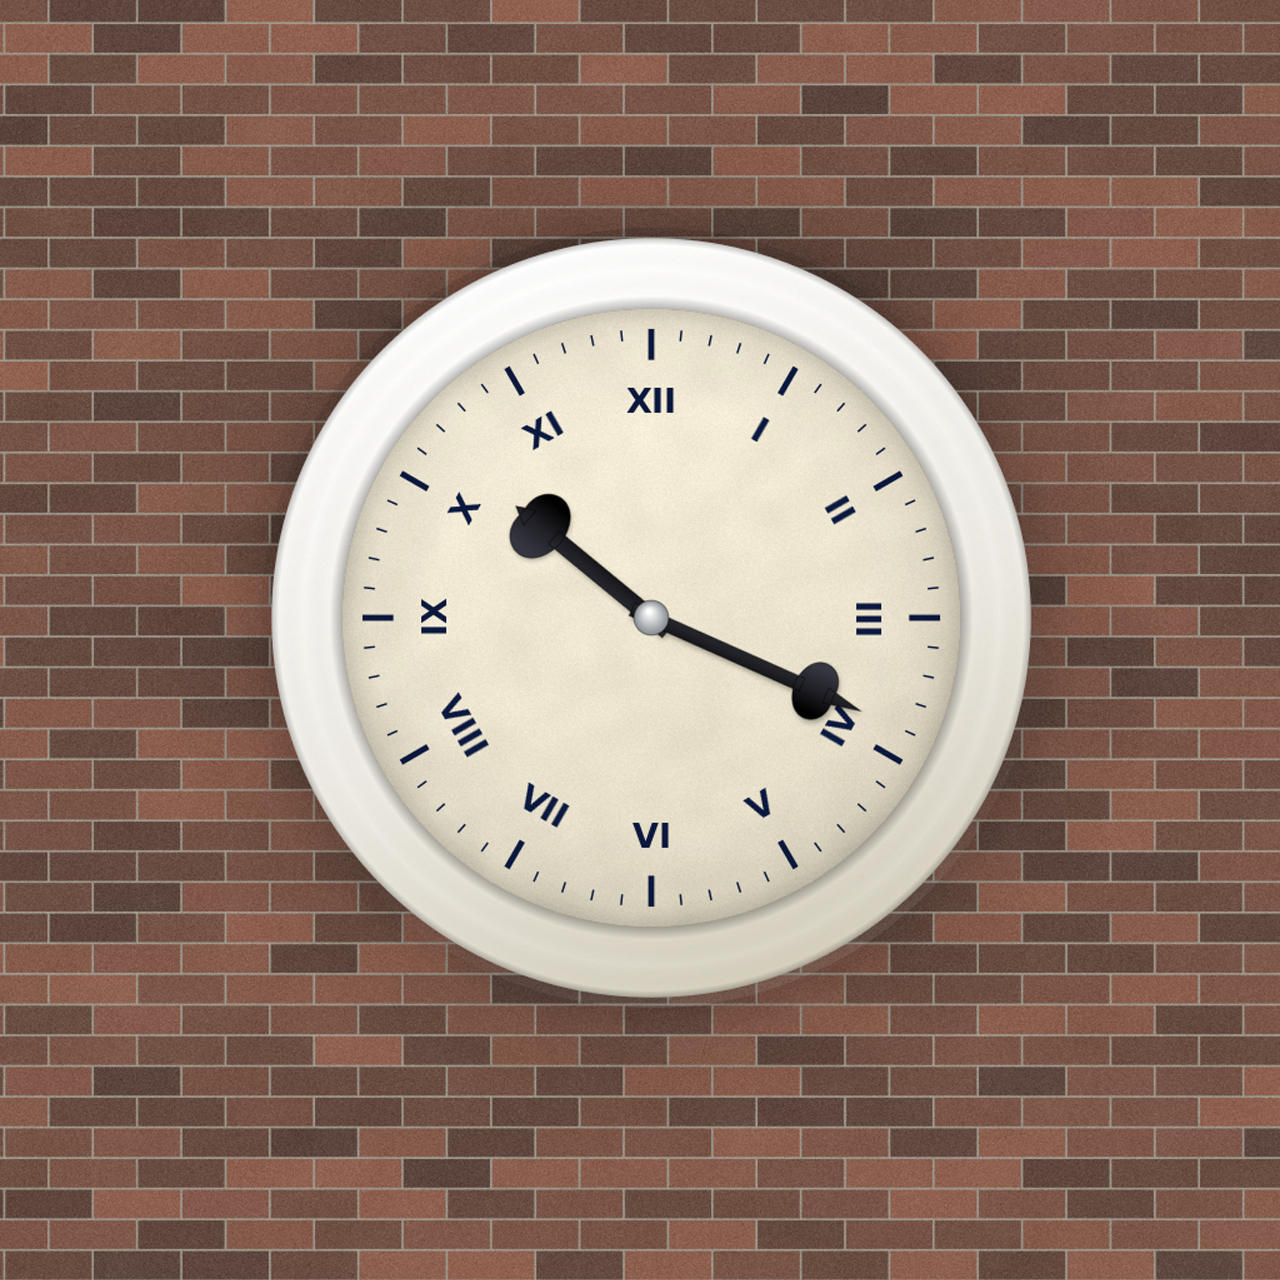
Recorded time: 10:19
